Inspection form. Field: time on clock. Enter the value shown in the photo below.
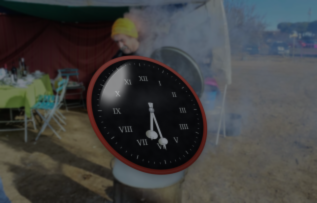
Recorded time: 6:29
